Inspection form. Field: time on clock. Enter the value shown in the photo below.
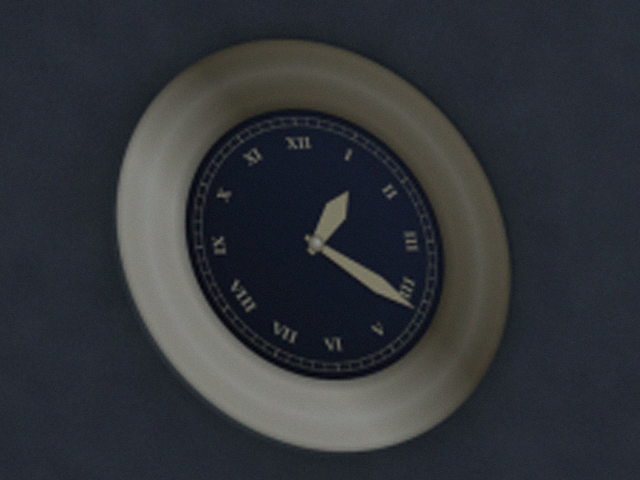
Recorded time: 1:21
